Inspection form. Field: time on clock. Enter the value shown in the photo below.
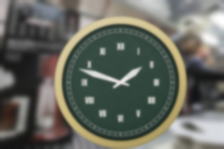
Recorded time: 1:48
